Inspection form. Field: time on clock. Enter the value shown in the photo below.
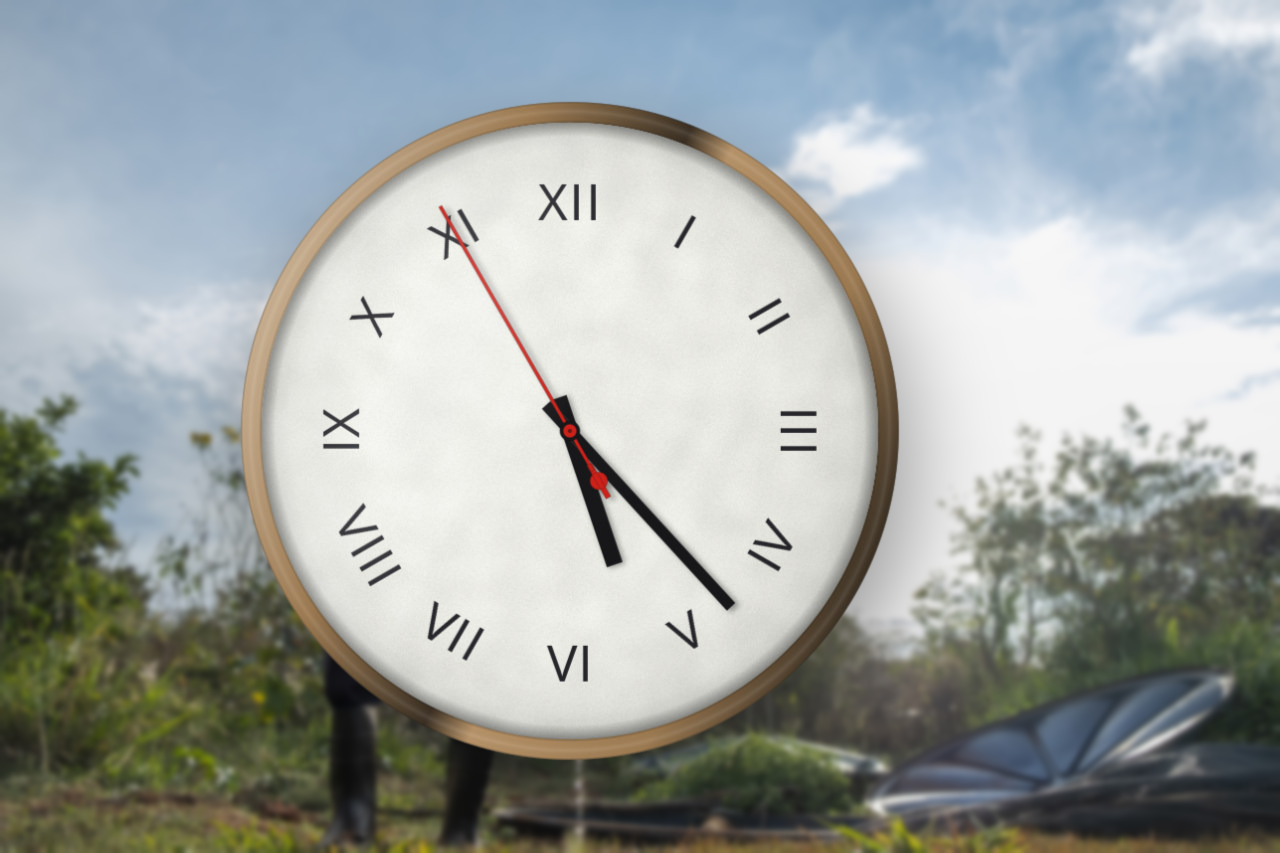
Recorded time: 5:22:55
